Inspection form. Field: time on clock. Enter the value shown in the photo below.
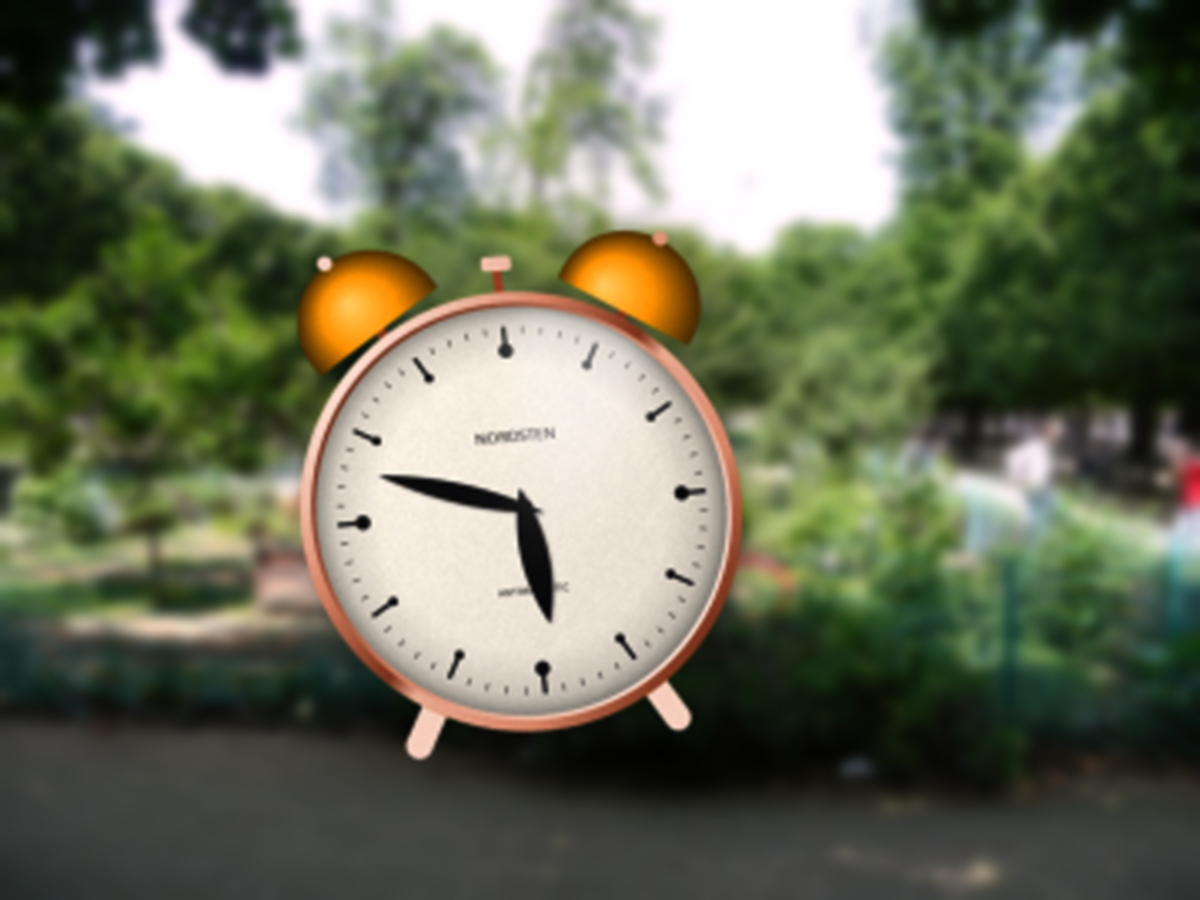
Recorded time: 5:48
